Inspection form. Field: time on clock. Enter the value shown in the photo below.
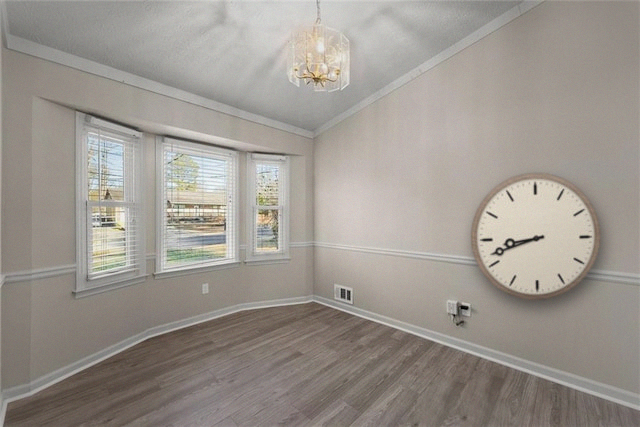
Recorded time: 8:42
